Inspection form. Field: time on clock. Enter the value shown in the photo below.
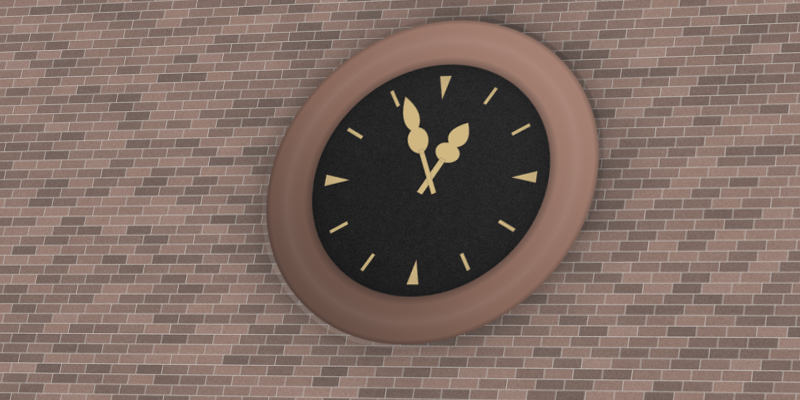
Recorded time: 12:56
